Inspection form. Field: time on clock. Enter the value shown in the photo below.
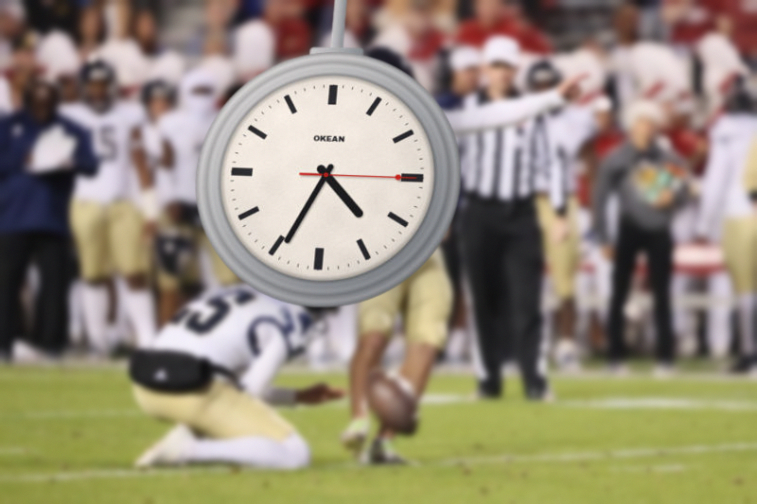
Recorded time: 4:34:15
